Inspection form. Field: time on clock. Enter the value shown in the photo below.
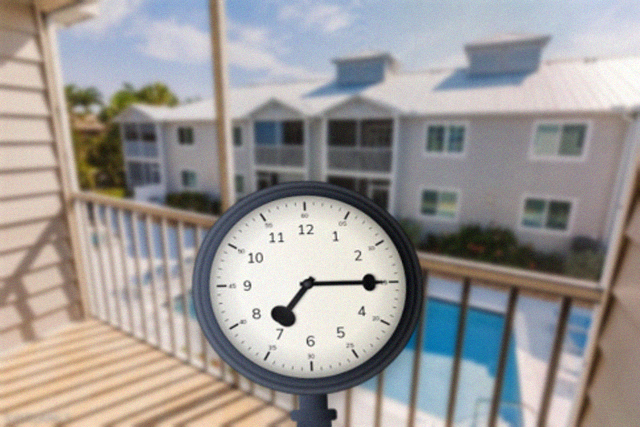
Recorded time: 7:15
